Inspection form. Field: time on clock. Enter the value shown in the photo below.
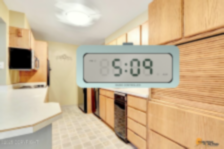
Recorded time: 5:09
